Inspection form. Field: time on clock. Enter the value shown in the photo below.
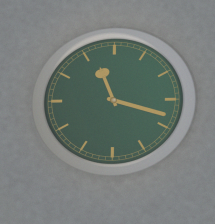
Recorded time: 11:18
